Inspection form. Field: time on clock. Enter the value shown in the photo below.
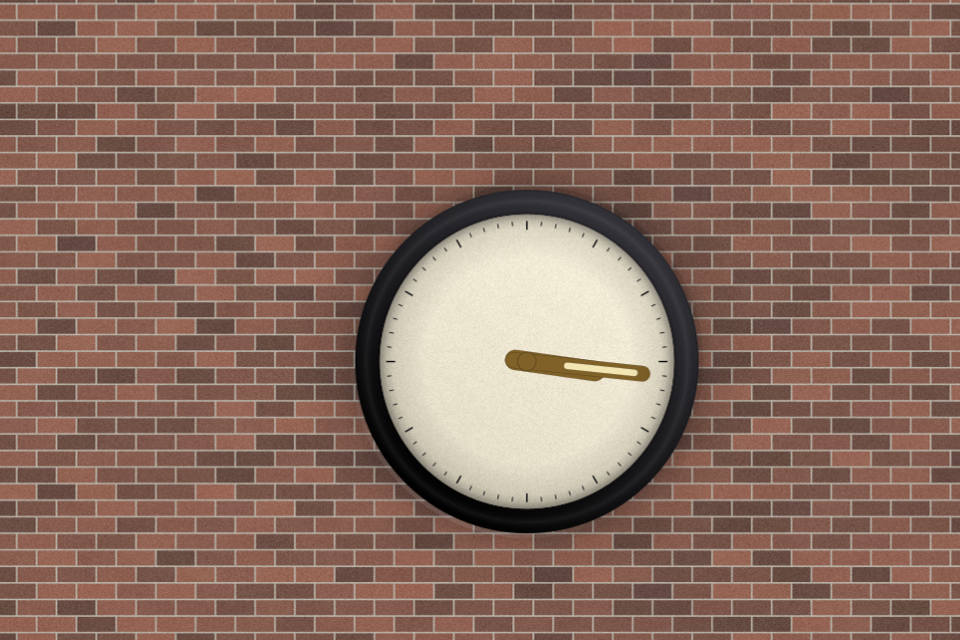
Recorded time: 3:16
